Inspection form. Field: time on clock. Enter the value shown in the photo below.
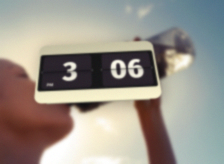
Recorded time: 3:06
